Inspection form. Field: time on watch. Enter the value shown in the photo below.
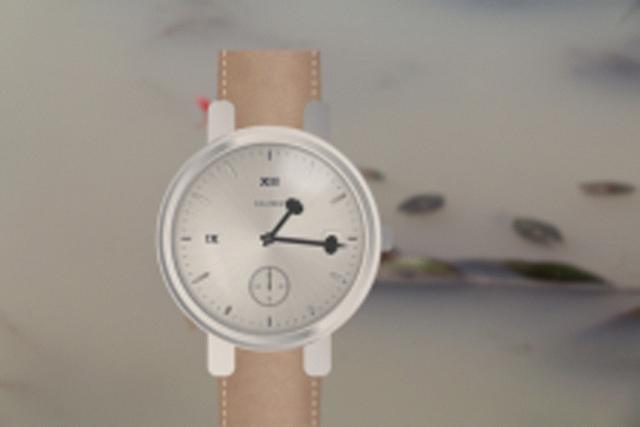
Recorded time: 1:16
